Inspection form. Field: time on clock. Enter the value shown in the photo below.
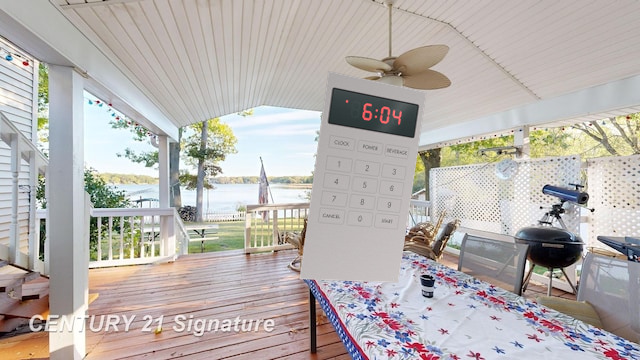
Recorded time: 6:04
